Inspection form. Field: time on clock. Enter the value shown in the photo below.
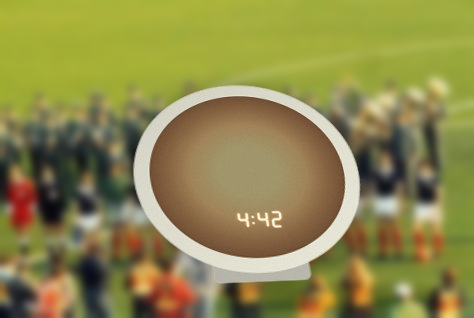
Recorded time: 4:42
